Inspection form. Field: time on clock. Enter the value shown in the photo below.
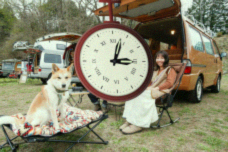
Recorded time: 3:03
